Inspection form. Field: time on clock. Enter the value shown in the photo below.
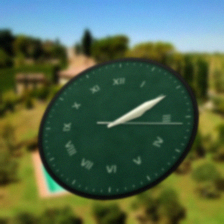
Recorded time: 2:10:16
